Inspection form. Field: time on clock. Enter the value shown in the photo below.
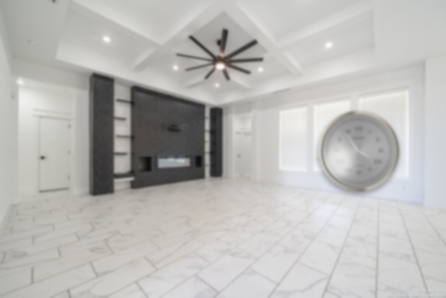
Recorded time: 3:54
